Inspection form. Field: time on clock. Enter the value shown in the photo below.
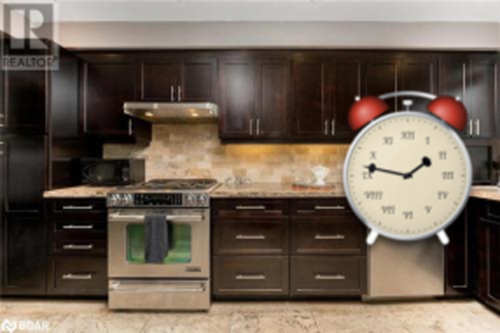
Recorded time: 1:47
